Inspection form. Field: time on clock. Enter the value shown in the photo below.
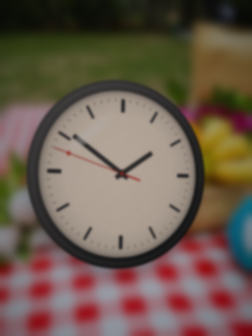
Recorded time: 1:50:48
